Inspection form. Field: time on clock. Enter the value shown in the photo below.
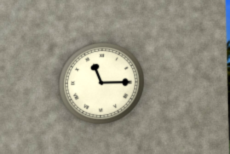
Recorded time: 11:15
